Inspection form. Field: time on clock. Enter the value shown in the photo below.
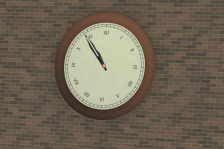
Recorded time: 10:54
